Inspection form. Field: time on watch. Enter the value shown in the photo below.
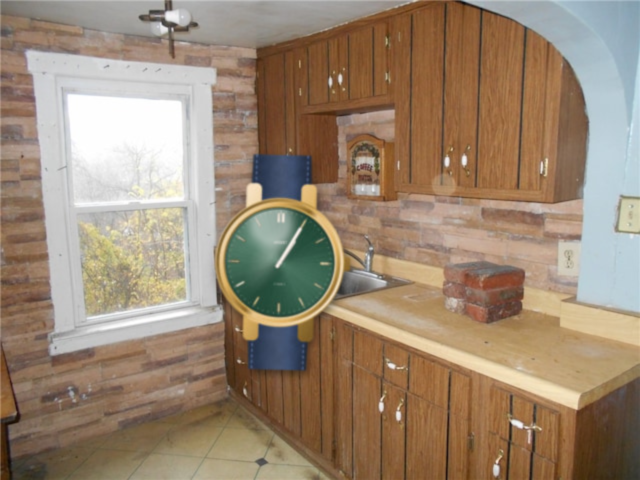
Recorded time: 1:05
